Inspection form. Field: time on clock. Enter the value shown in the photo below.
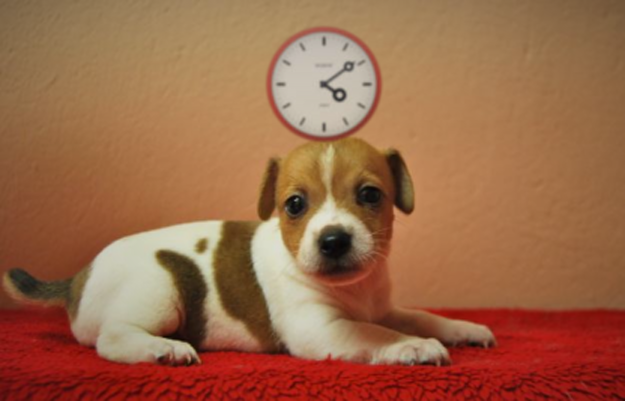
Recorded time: 4:09
